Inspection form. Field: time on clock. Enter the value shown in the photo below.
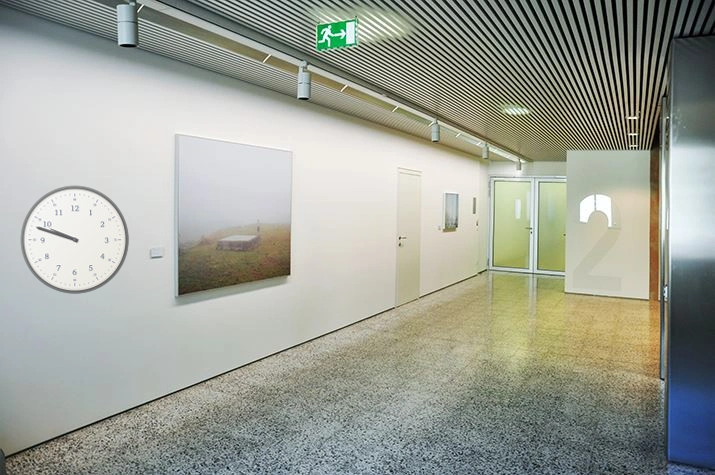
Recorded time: 9:48
